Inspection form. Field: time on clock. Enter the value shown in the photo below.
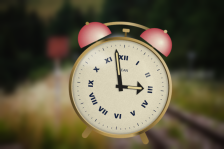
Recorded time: 2:58
